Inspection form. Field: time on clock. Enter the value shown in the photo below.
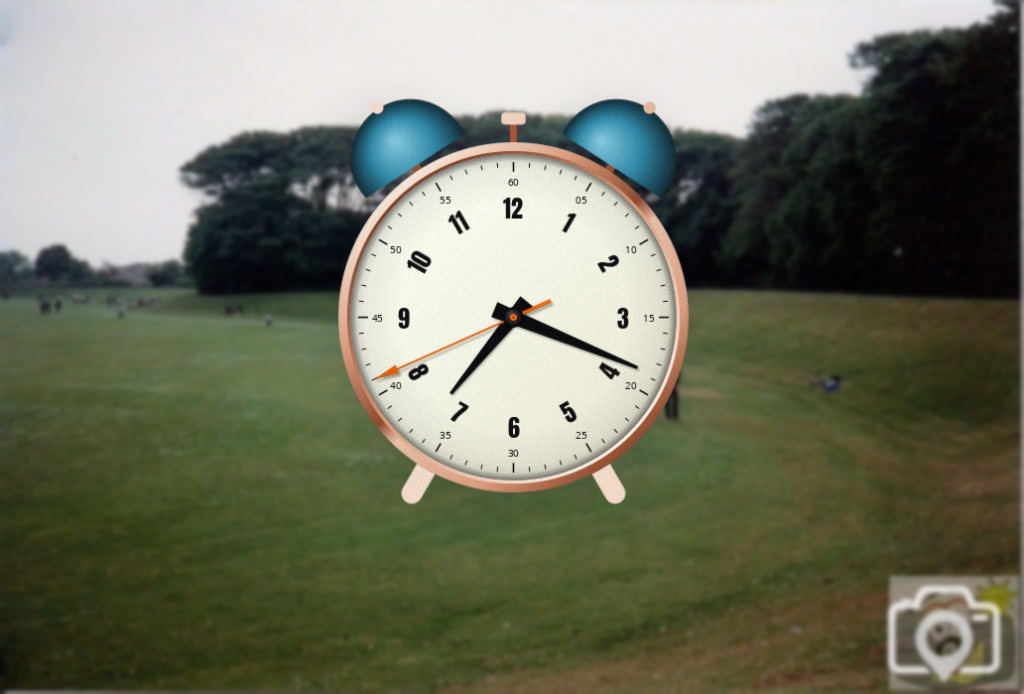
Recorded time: 7:18:41
